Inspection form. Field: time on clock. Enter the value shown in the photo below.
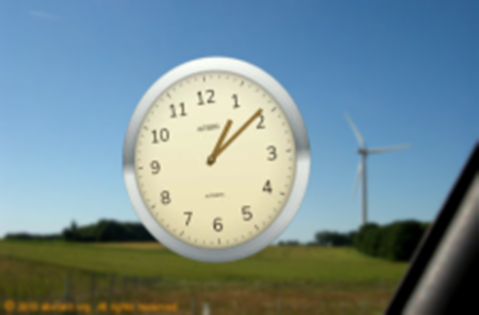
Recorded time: 1:09
